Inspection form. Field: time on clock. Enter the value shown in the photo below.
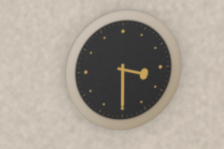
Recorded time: 3:30
